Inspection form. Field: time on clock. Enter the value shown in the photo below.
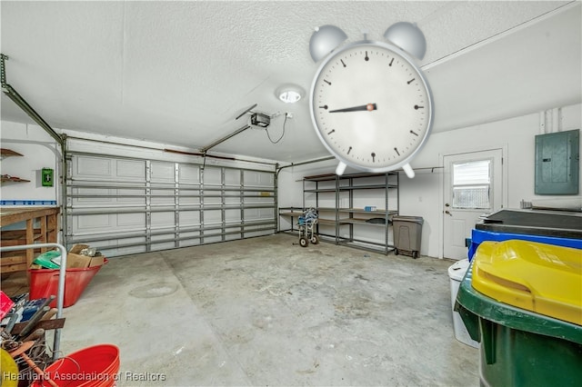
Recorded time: 8:44
